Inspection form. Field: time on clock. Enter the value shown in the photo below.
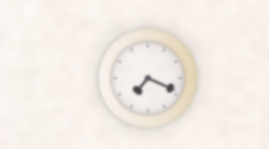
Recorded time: 7:19
